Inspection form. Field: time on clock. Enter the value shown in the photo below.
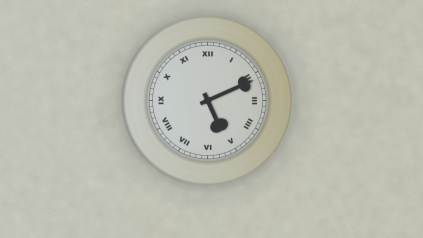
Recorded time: 5:11
